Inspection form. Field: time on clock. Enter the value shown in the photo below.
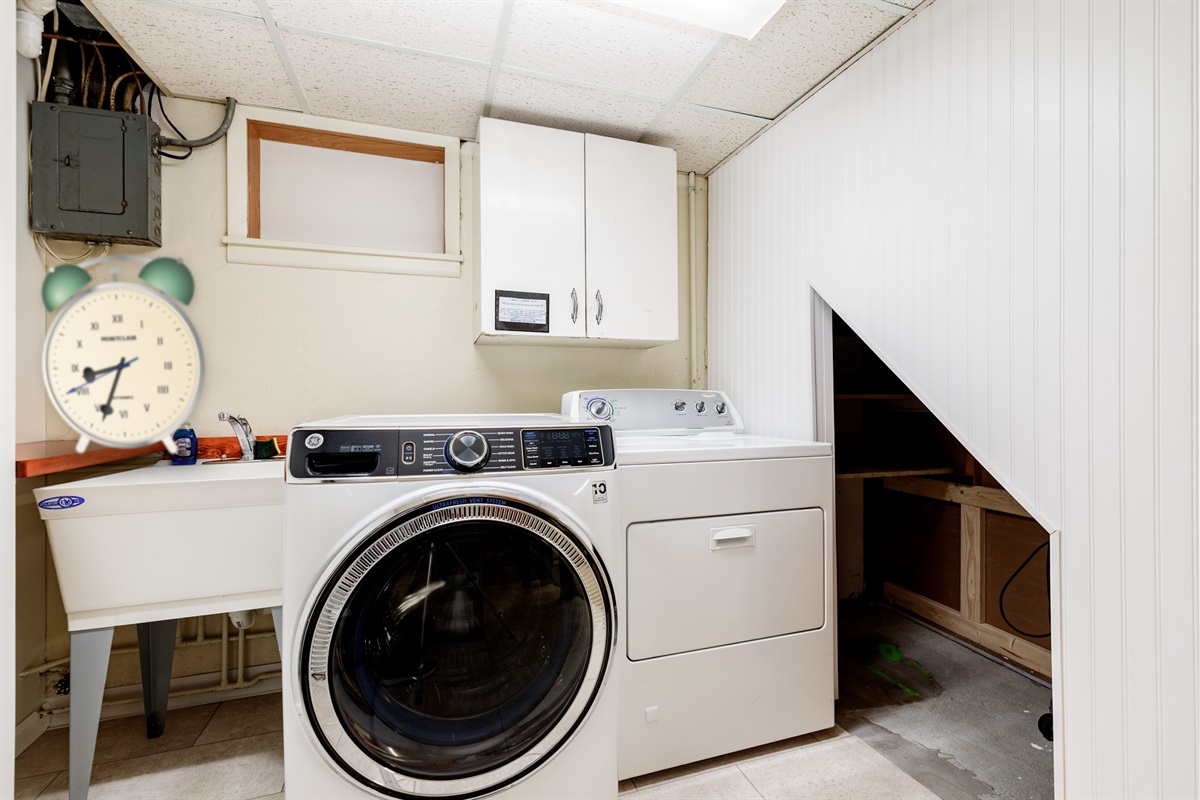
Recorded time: 8:33:41
